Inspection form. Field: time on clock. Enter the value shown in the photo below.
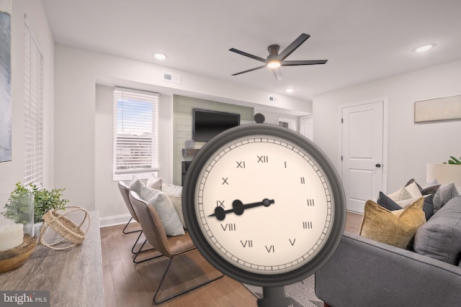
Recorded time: 8:43
